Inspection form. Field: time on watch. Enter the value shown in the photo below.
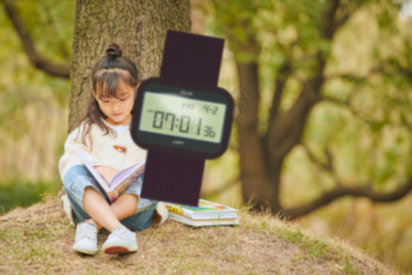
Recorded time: 7:01:36
